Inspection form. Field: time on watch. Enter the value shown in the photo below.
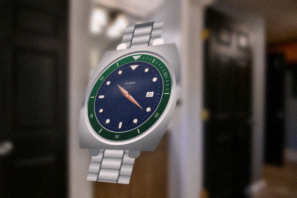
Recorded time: 10:21
